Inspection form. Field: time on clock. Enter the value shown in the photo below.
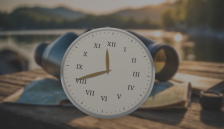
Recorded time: 11:41
